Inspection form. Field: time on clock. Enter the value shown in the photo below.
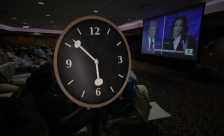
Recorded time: 5:52
